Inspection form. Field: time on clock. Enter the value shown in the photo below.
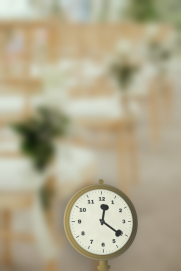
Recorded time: 12:21
